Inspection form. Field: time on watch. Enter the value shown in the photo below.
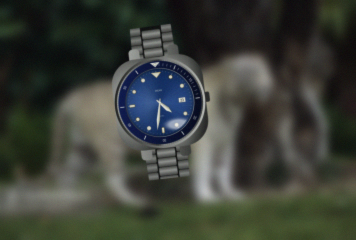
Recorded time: 4:32
